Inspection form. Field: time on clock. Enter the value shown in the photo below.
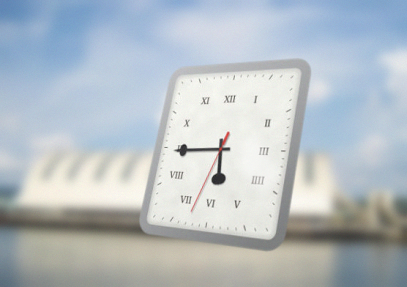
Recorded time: 5:44:33
